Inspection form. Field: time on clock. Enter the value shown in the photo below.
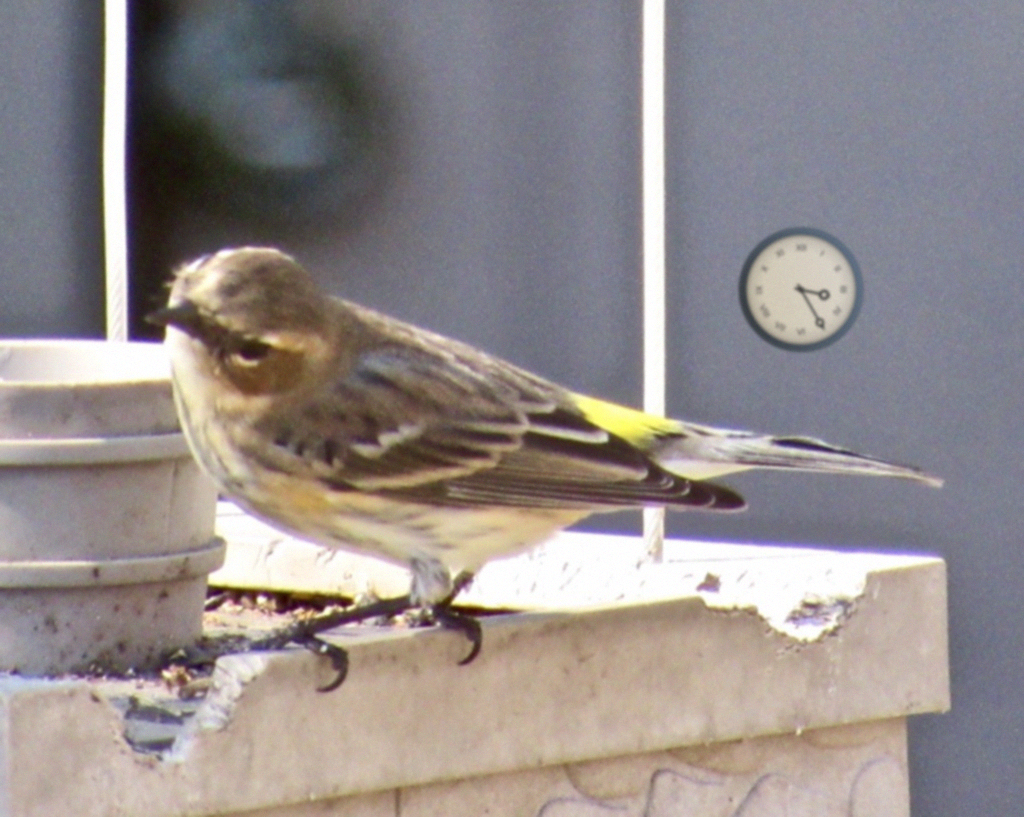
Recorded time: 3:25
